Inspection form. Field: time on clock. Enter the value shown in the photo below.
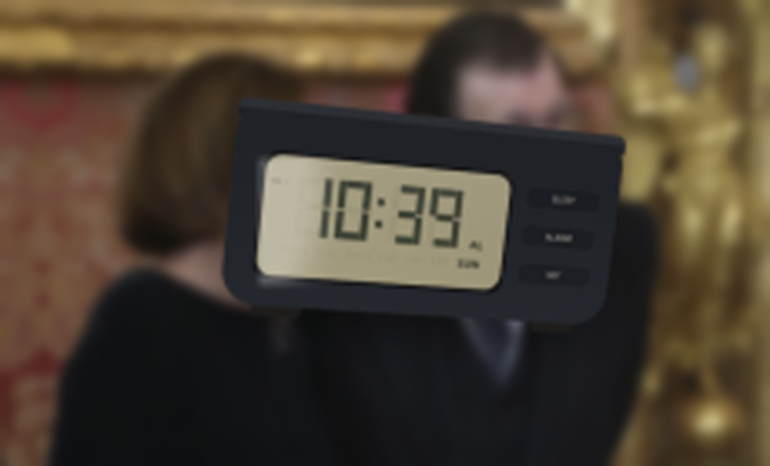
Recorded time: 10:39
